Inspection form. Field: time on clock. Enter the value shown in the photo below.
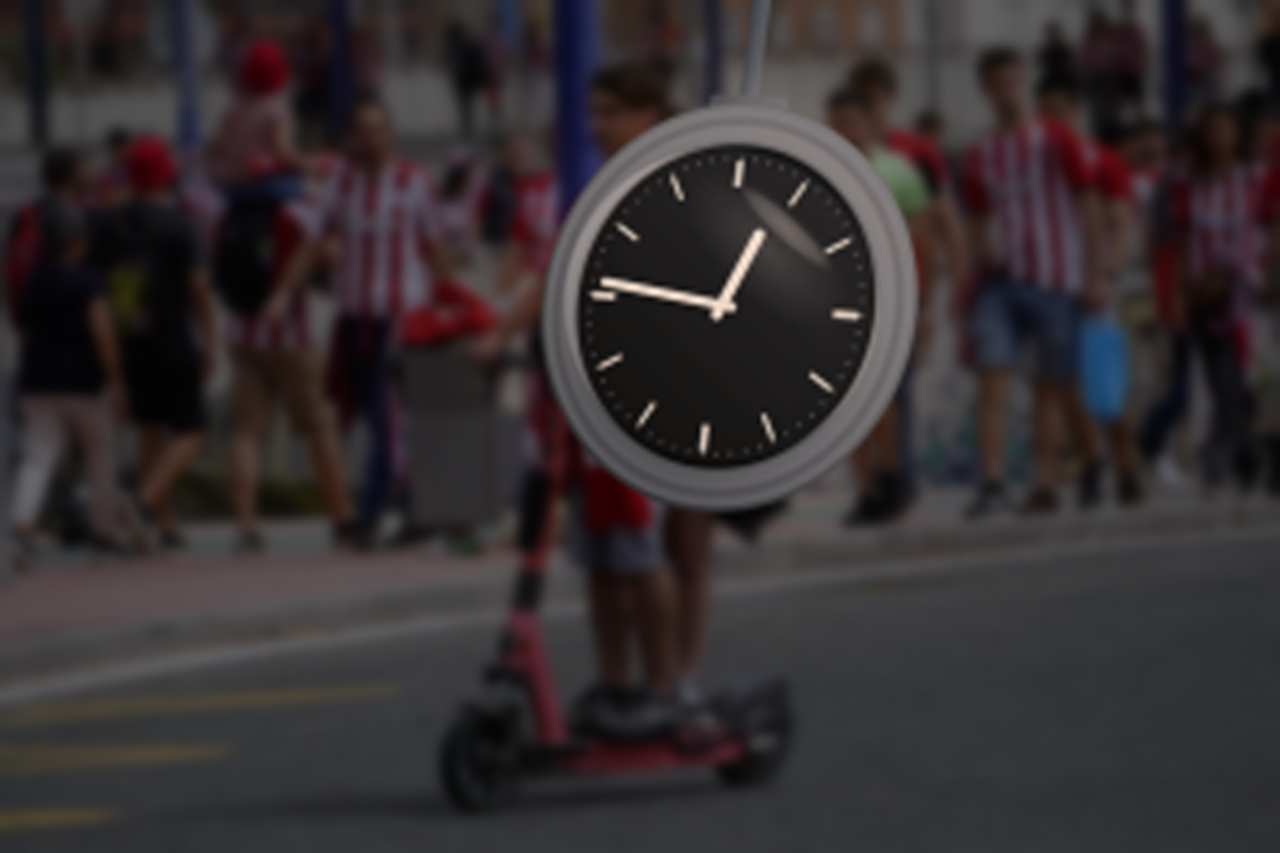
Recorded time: 12:46
